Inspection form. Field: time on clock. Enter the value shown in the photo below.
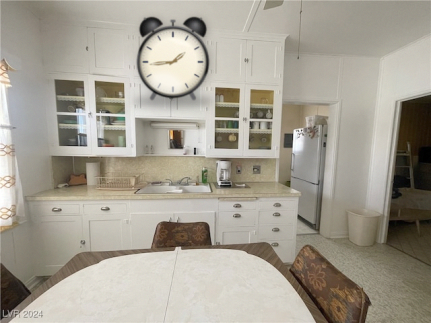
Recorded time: 1:44
